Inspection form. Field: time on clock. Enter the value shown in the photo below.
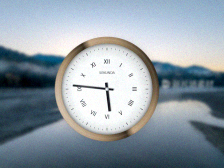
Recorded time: 5:46
